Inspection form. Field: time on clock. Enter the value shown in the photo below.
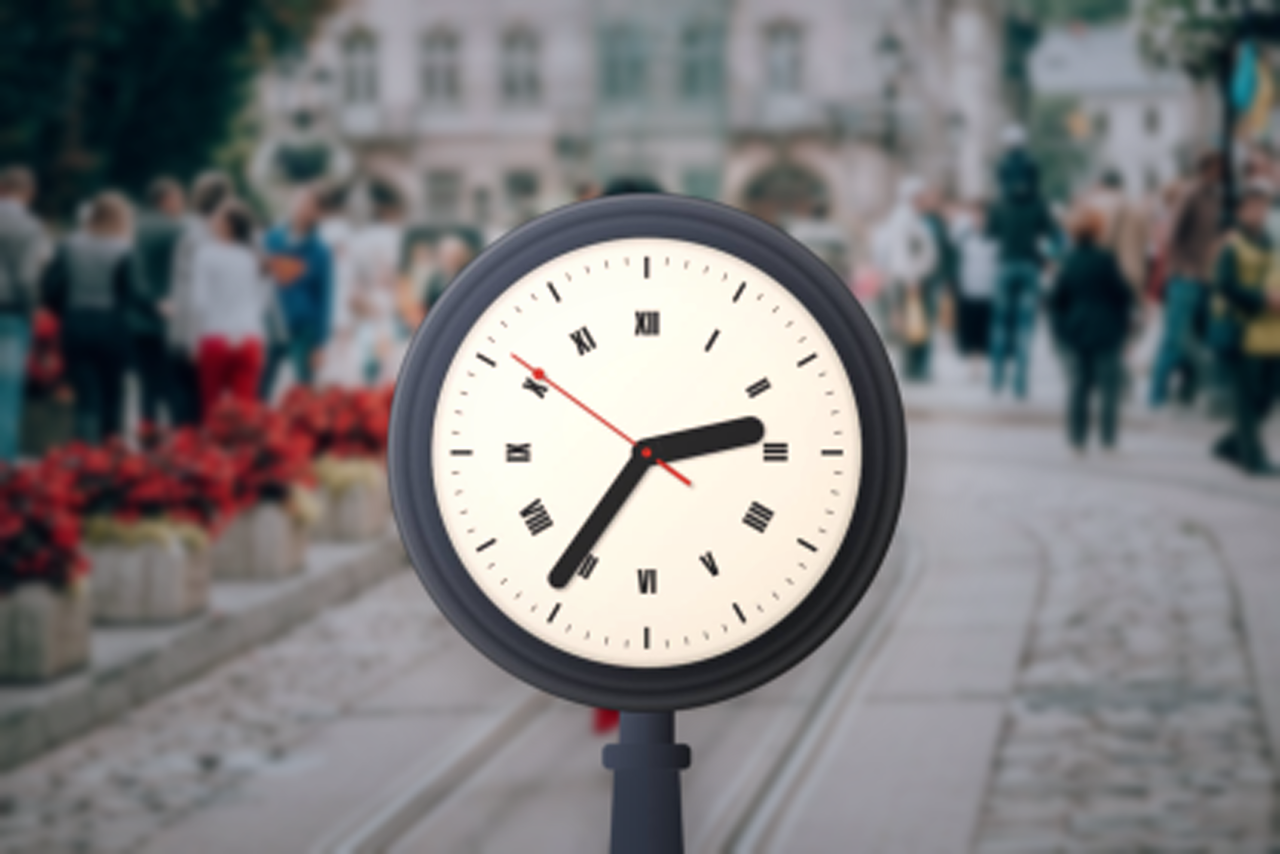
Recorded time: 2:35:51
